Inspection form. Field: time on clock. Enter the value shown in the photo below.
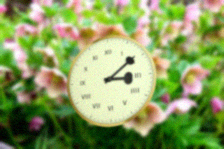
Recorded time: 3:09
